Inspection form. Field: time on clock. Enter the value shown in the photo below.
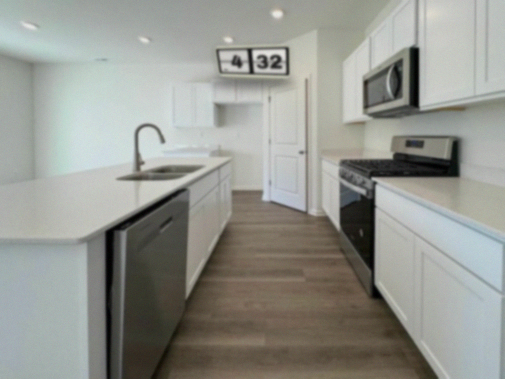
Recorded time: 4:32
